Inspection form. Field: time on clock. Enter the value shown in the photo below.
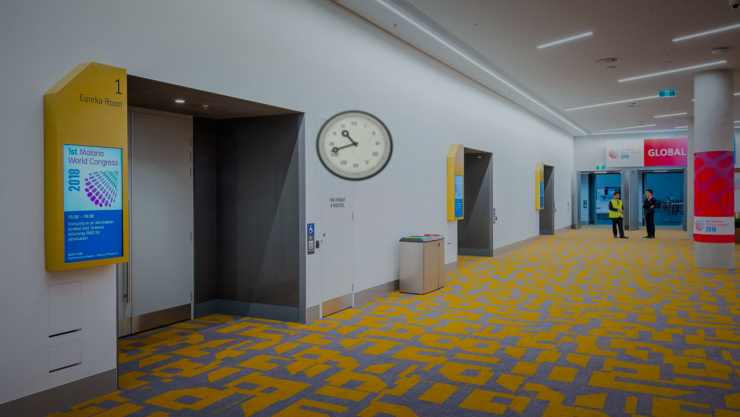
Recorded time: 10:42
